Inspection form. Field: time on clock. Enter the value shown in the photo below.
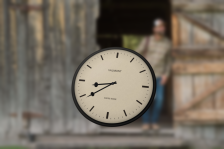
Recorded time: 8:39
